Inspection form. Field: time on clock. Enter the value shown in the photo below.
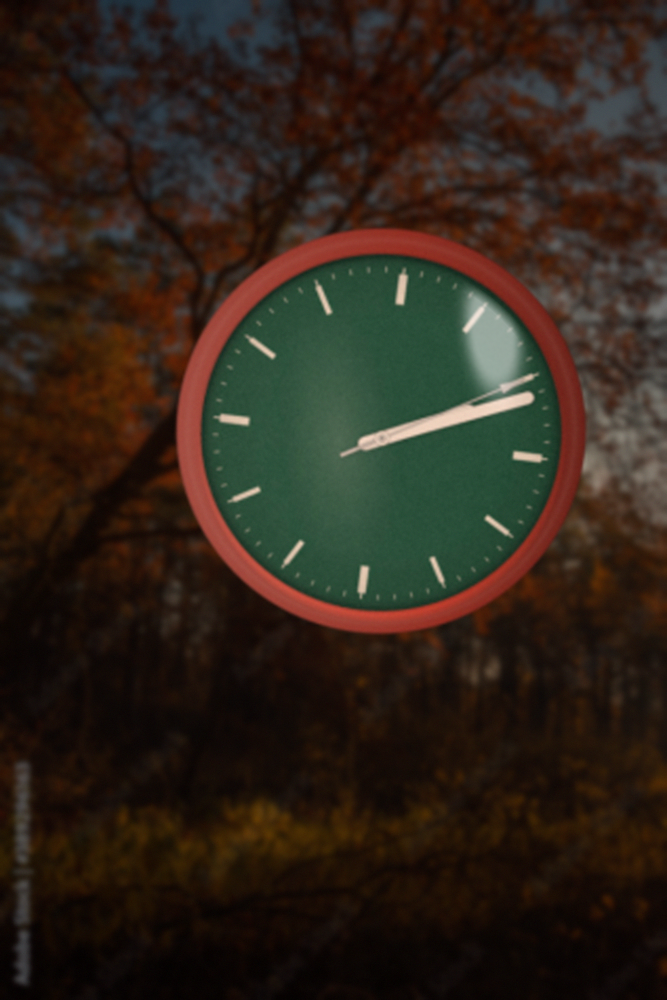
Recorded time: 2:11:10
